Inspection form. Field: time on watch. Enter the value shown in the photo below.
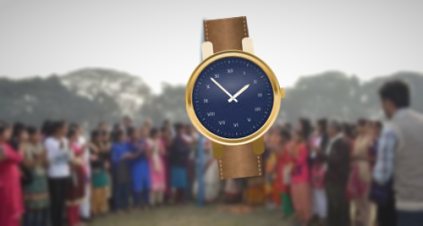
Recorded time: 1:53
